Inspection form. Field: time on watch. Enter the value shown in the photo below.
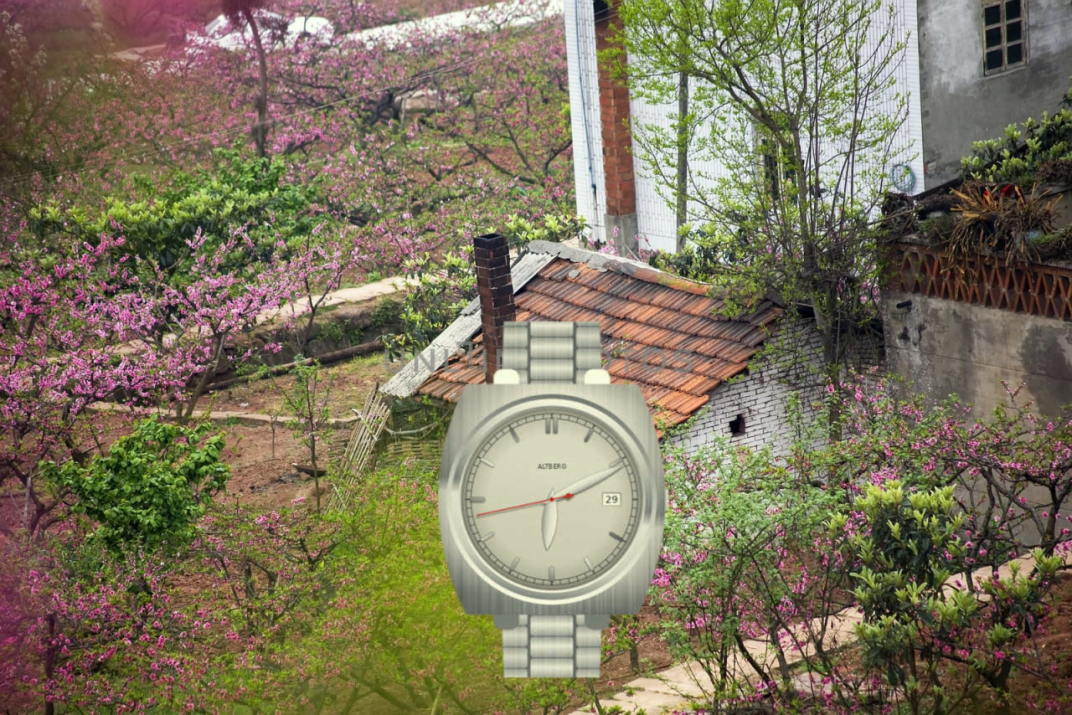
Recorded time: 6:10:43
